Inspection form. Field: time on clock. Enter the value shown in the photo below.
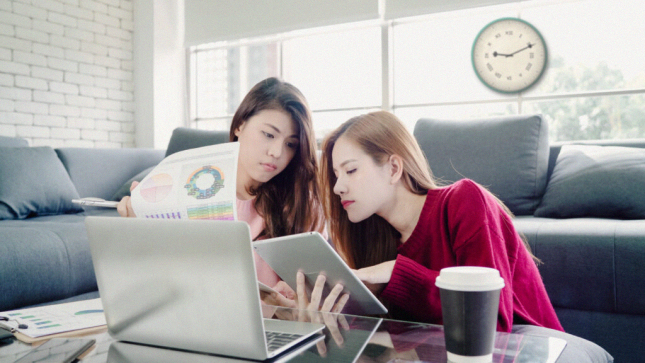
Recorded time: 9:11
